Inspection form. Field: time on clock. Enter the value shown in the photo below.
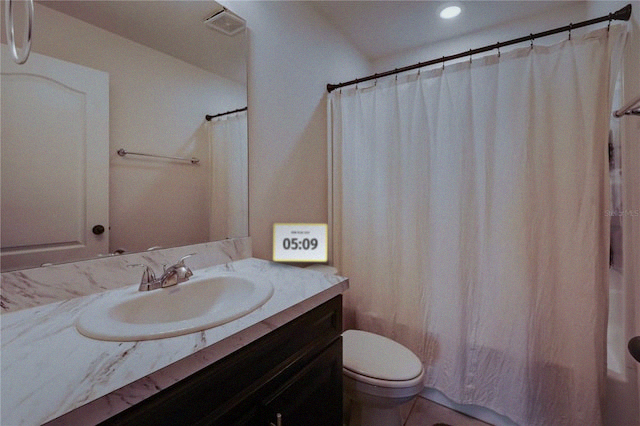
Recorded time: 5:09
